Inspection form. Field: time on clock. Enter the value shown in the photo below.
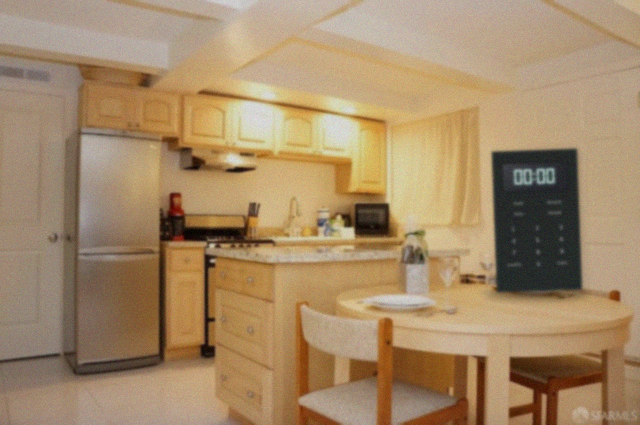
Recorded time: 0:00
